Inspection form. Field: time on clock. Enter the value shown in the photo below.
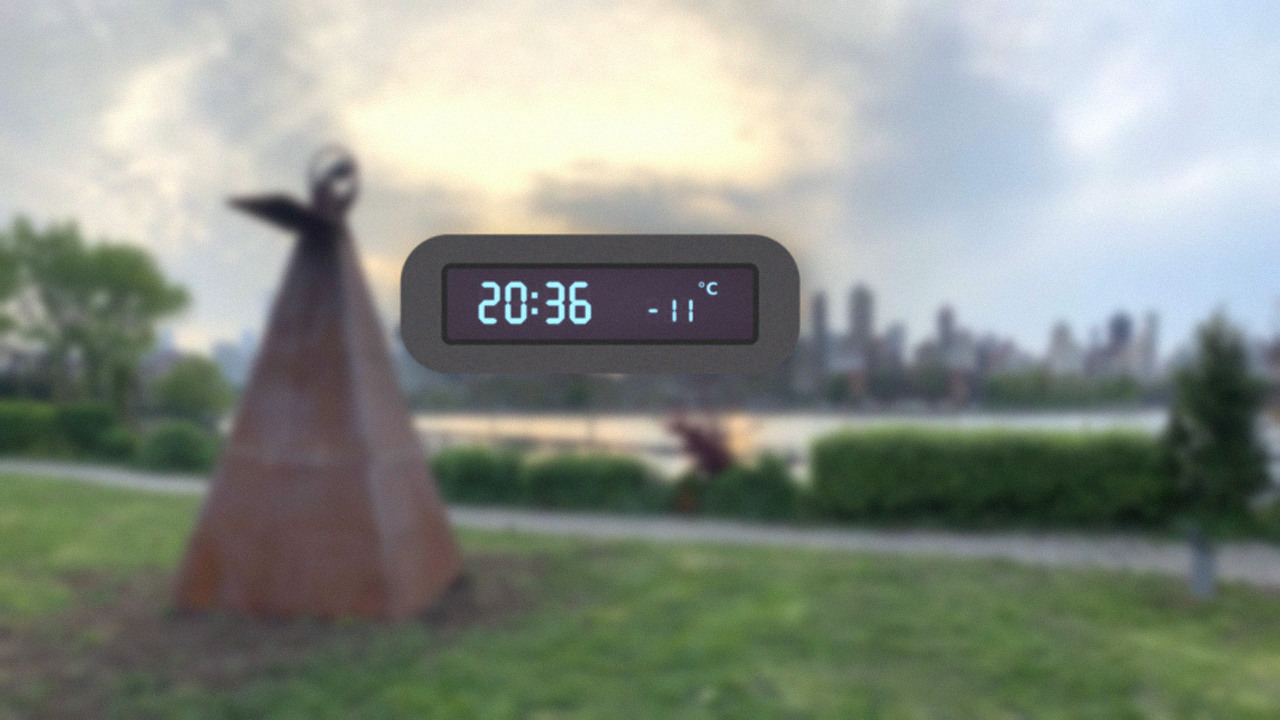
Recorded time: 20:36
